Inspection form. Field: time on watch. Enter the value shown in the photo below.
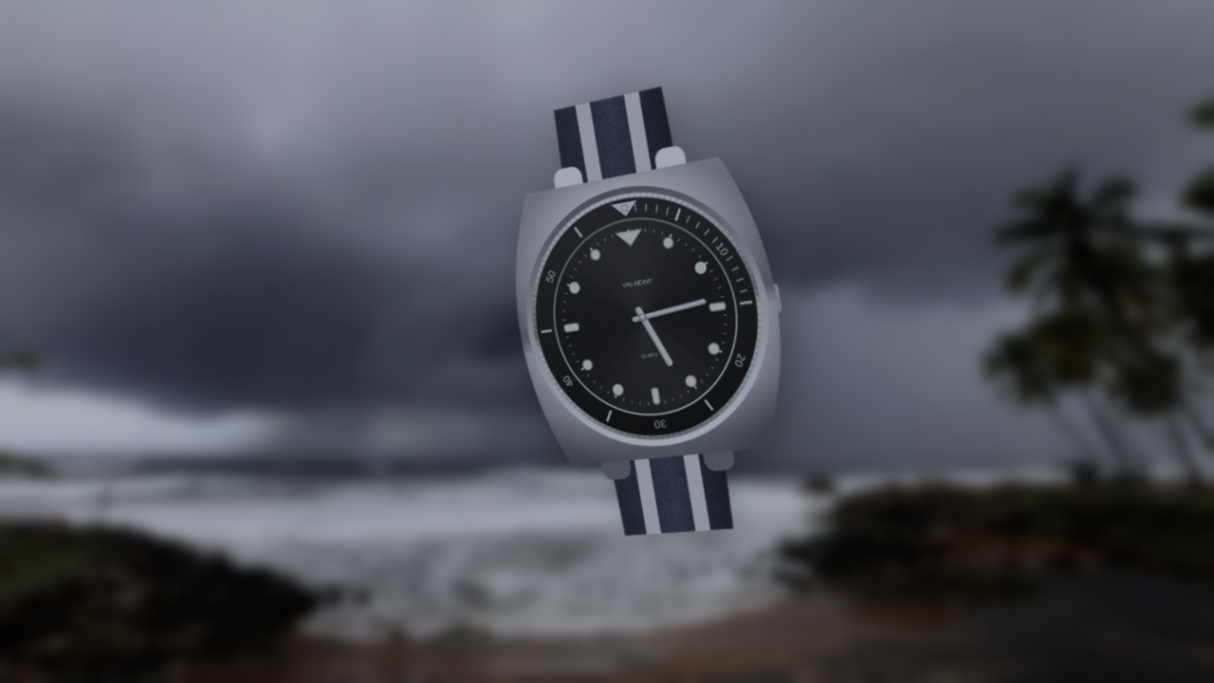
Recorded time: 5:14
